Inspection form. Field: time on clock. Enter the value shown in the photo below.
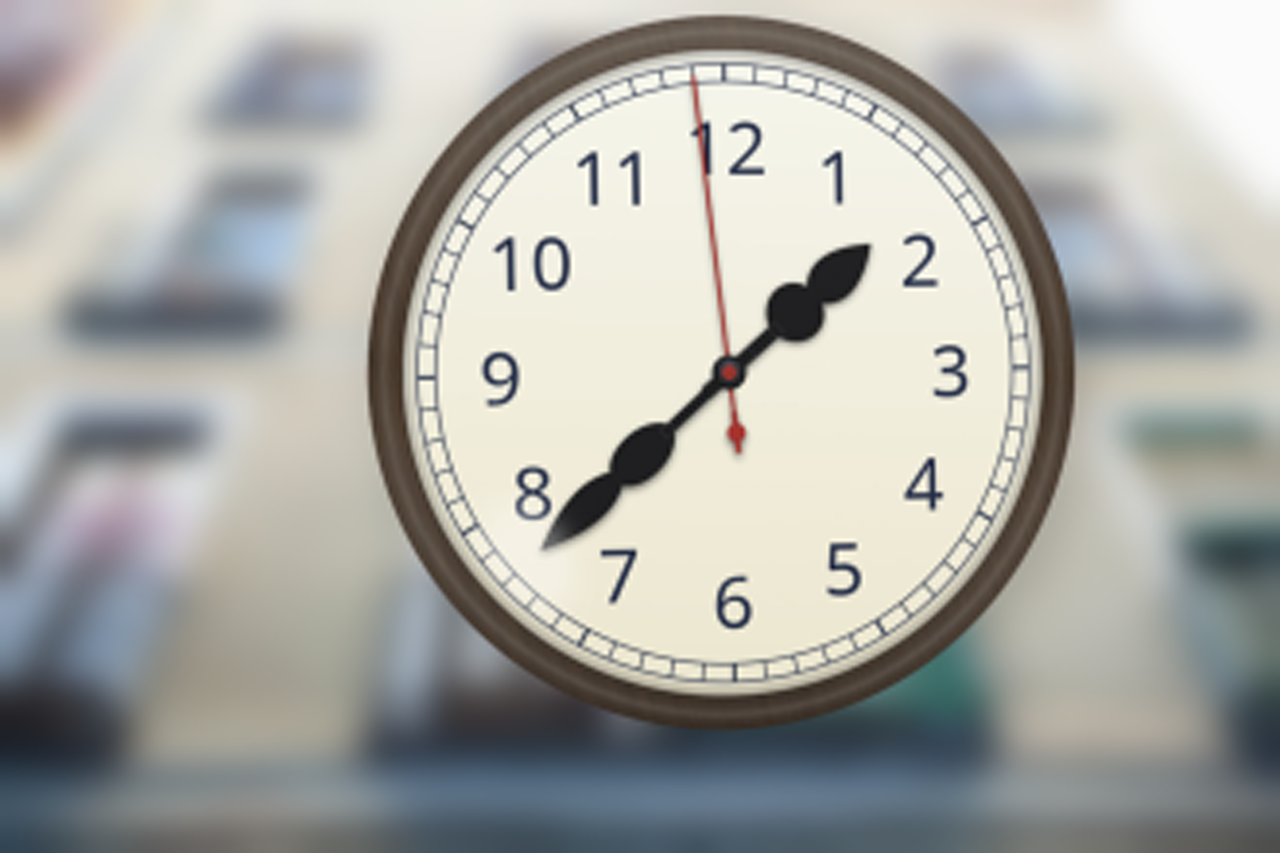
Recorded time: 1:37:59
